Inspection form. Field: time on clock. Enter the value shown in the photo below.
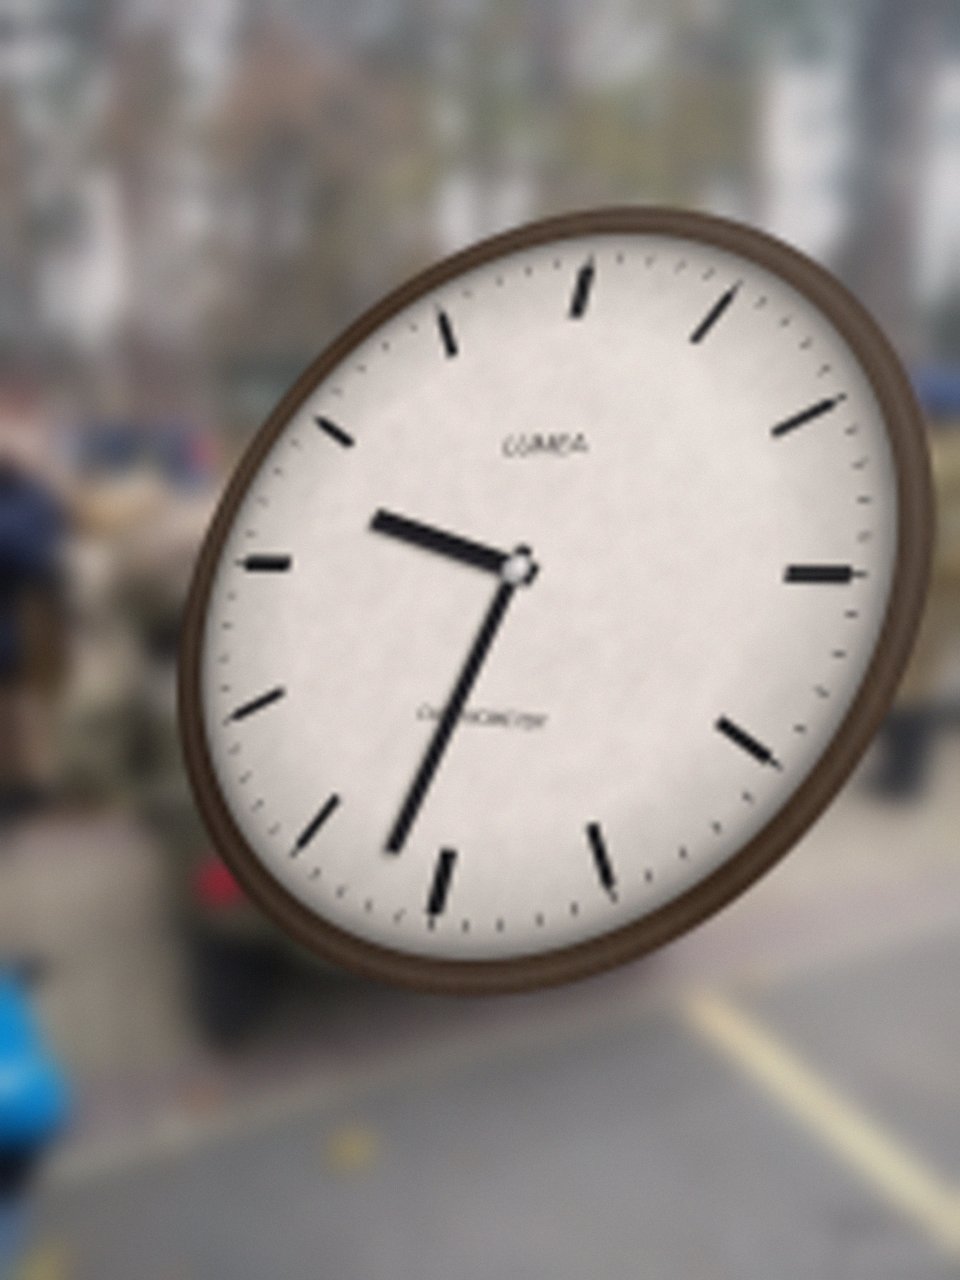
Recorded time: 9:32
